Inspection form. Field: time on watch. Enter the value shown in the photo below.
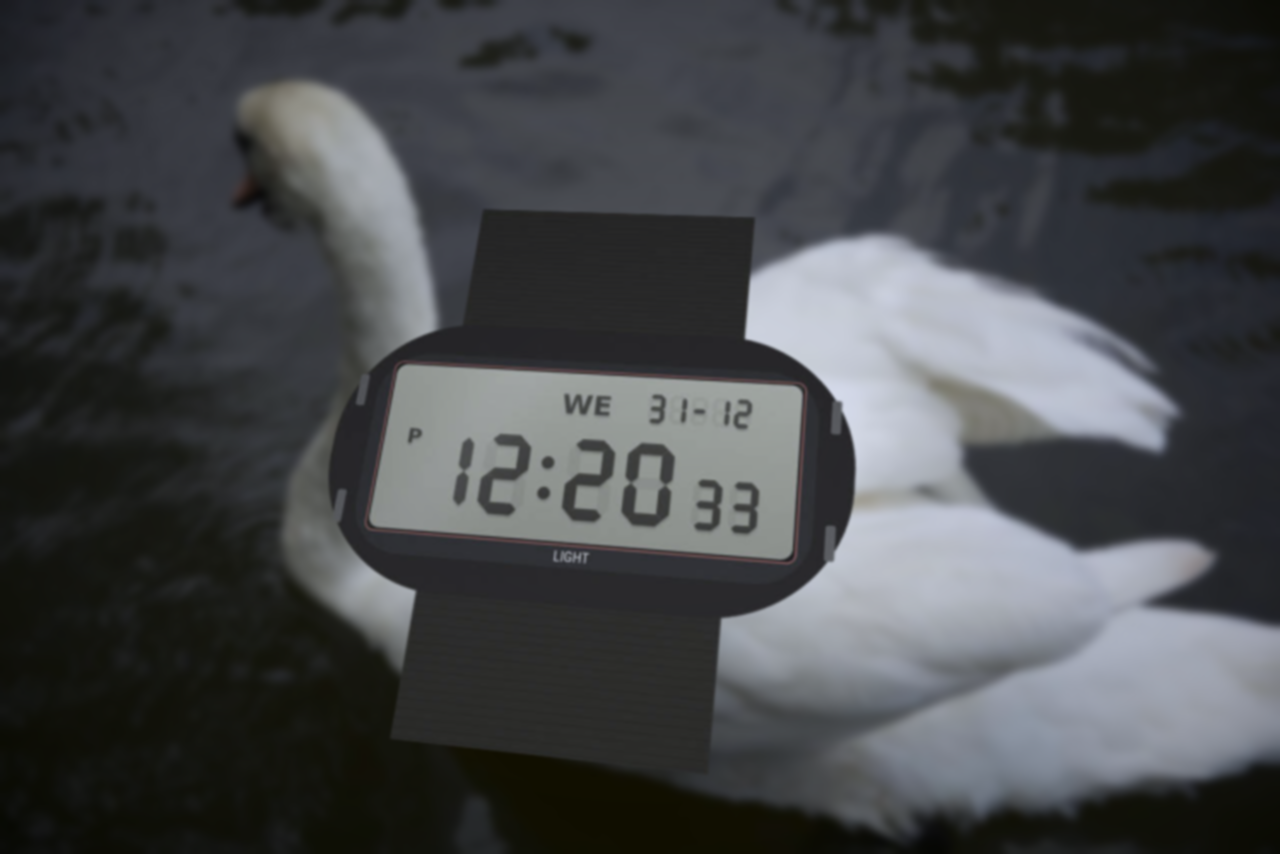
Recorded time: 12:20:33
